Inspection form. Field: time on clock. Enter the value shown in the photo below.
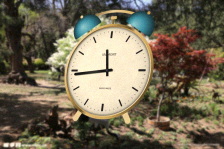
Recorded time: 11:44
